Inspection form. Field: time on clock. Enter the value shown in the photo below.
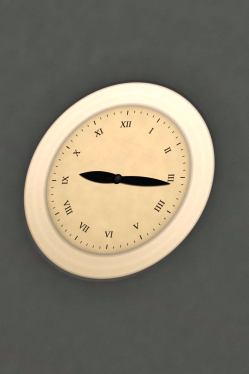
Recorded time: 9:16
